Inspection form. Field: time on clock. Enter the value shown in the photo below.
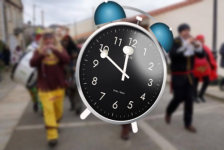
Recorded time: 11:49
